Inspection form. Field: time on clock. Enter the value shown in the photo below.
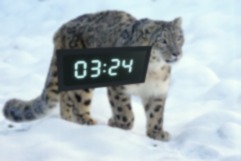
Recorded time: 3:24
